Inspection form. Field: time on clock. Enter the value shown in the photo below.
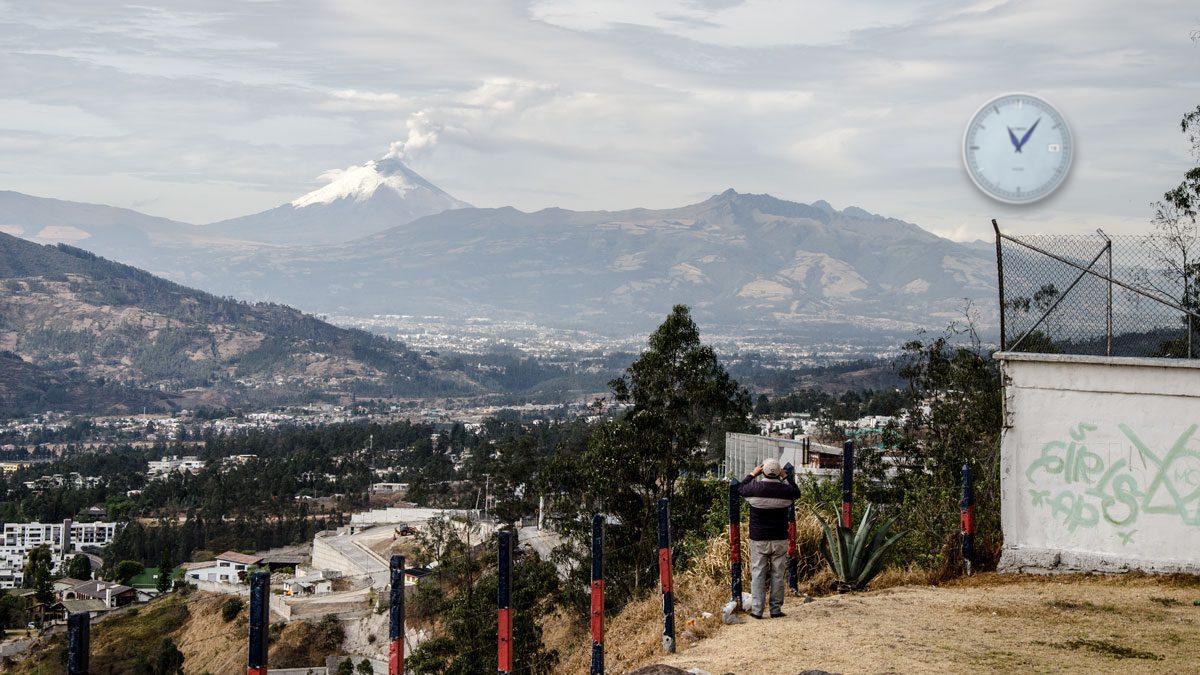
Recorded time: 11:06
